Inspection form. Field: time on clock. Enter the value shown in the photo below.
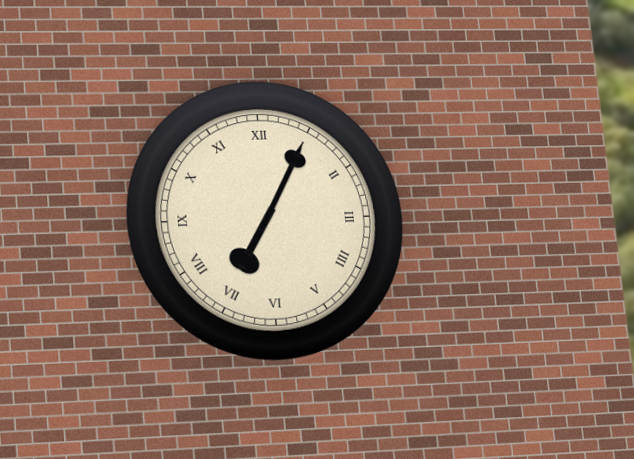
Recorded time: 7:05
